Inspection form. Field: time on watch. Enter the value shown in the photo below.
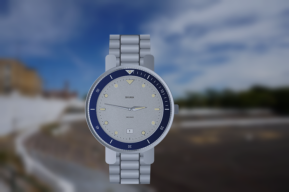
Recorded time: 2:47
